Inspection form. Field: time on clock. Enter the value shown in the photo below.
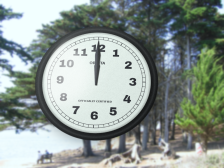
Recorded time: 12:00
